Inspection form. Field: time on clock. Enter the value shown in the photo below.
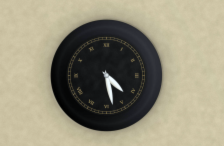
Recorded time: 4:28
